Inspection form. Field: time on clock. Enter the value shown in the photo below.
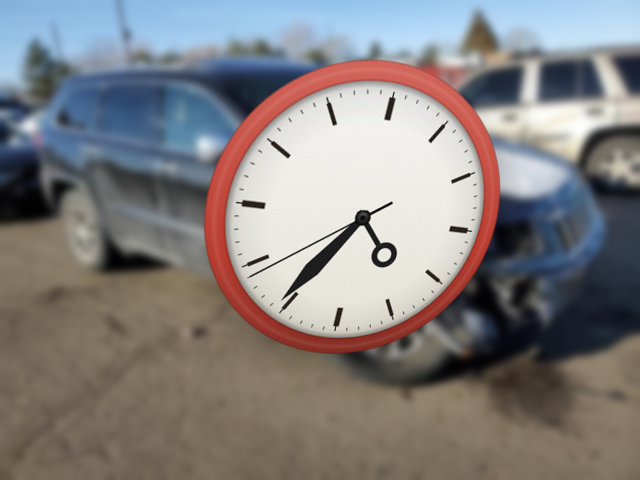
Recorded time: 4:35:39
